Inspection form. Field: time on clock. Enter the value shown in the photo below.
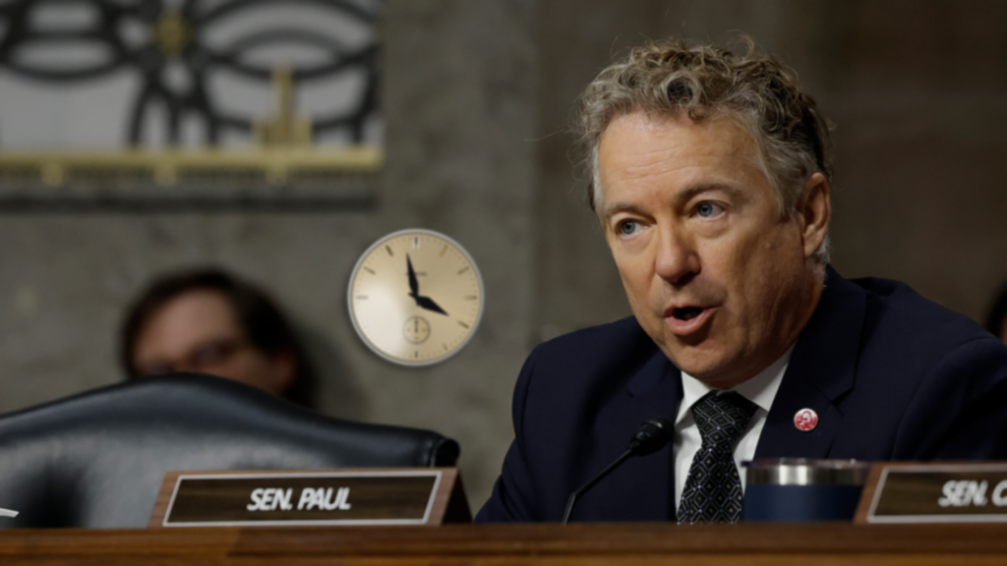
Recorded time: 3:58
